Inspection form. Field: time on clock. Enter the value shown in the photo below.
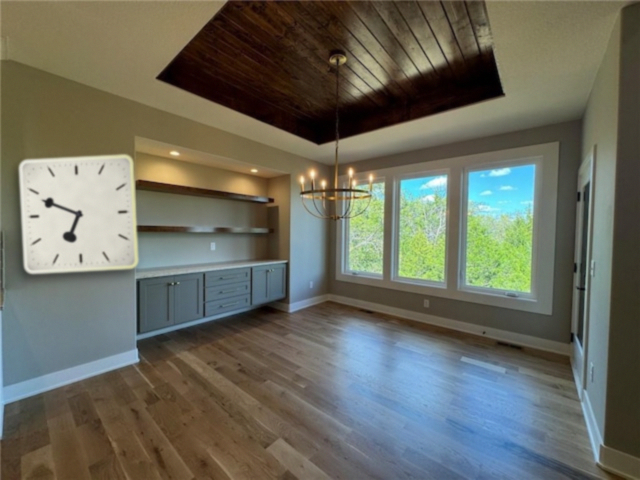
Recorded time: 6:49
